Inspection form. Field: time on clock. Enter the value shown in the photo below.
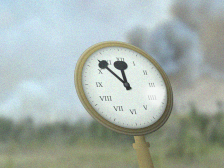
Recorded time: 11:53
